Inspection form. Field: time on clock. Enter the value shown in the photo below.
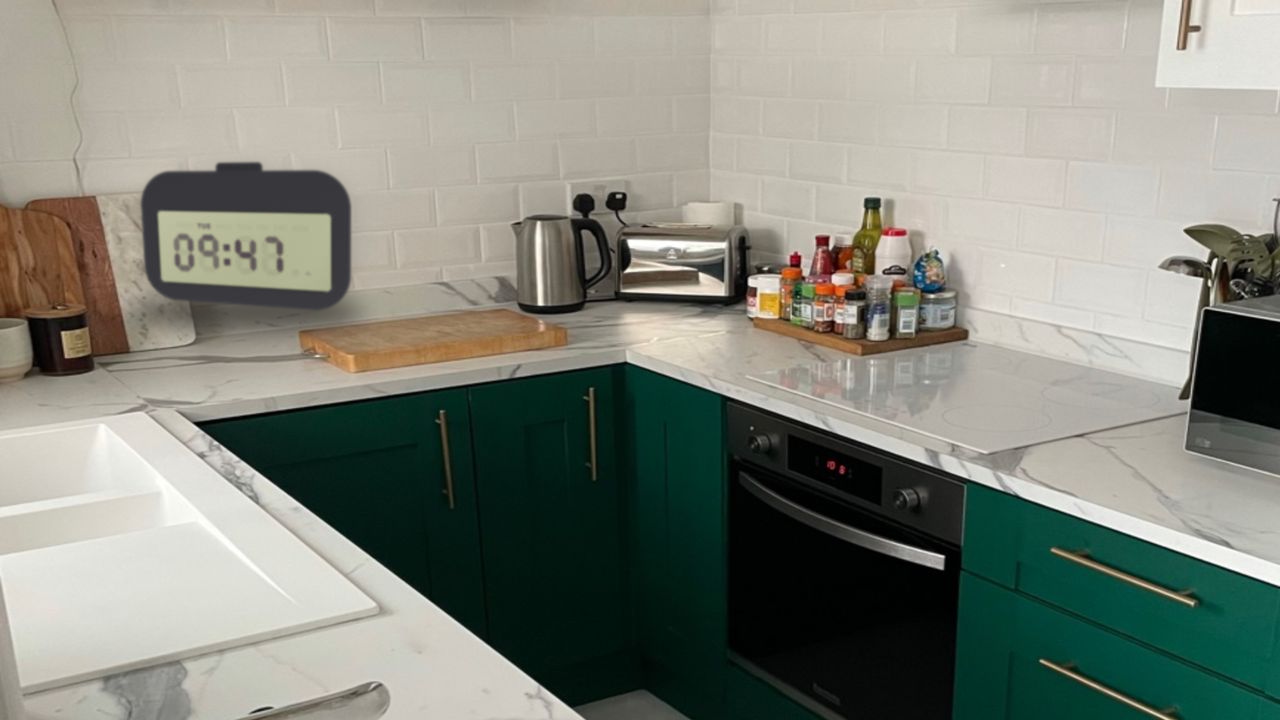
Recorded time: 9:47
